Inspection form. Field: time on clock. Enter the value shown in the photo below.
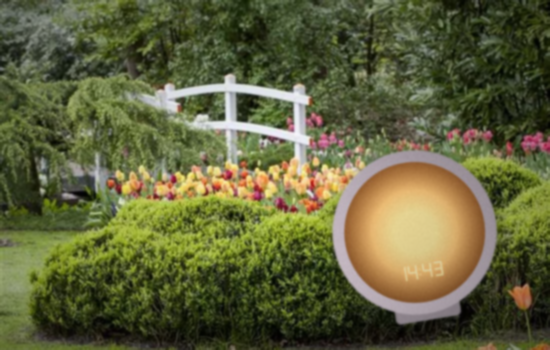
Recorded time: 14:43
